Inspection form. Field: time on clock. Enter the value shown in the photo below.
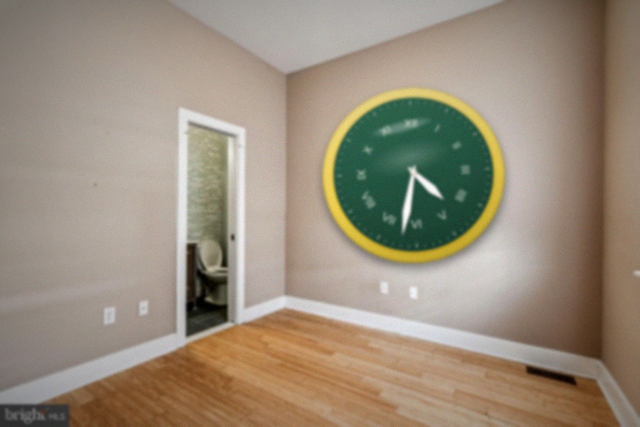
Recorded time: 4:32
